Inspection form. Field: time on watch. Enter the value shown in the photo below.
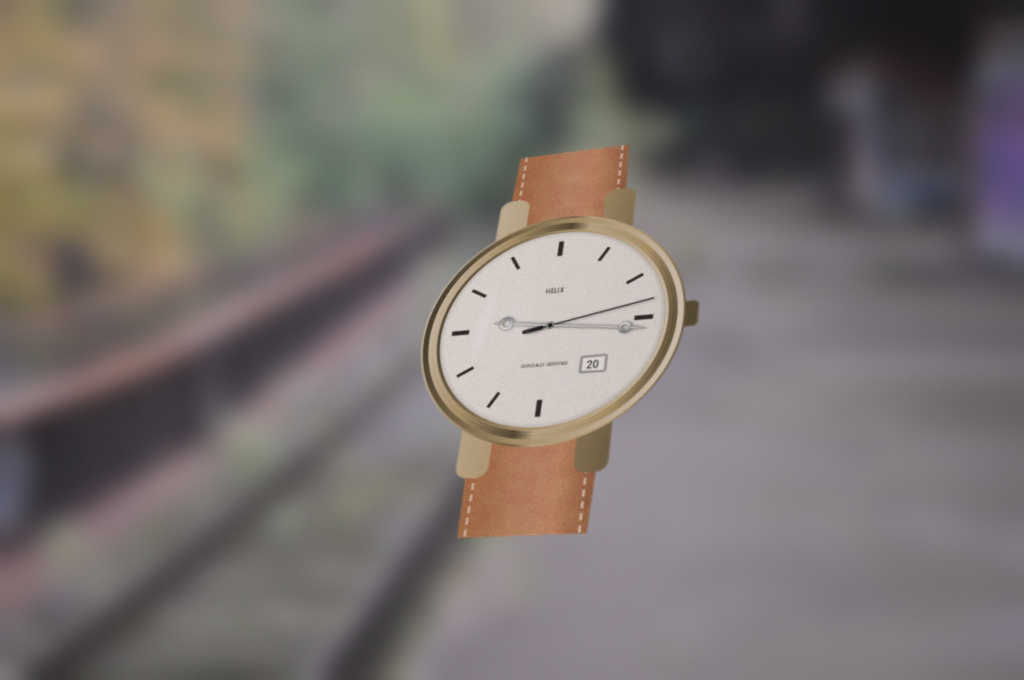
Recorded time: 9:16:13
